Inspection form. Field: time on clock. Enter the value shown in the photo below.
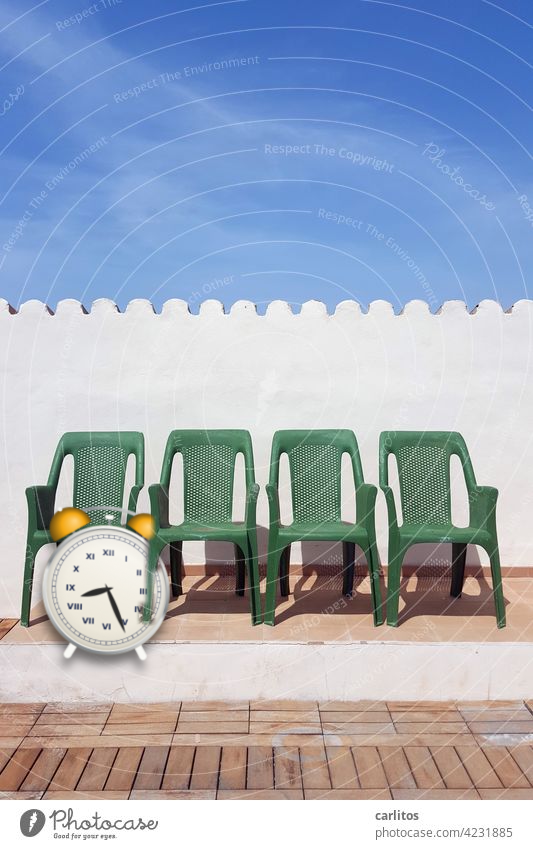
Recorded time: 8:26
